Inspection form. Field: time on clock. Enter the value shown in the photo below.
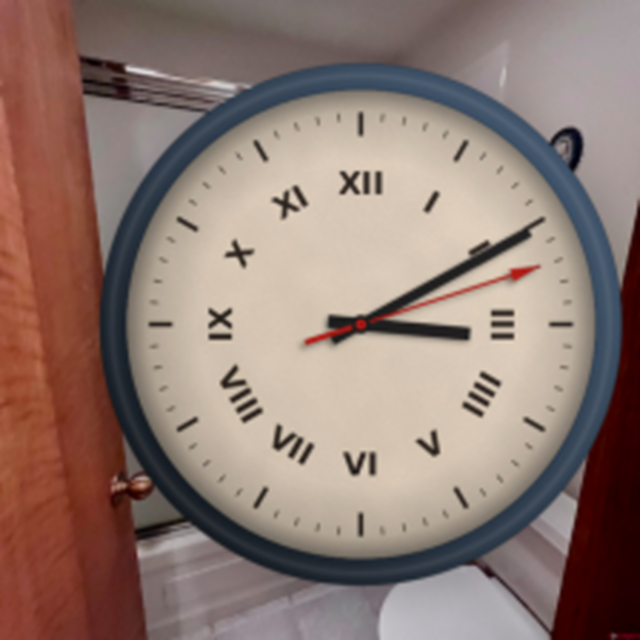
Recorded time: 3:10:12
